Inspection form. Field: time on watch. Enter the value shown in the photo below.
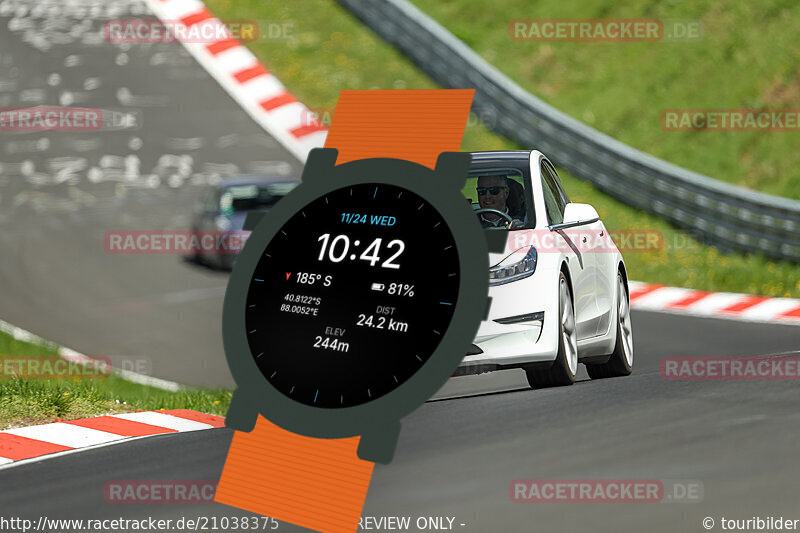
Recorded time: 10:42
